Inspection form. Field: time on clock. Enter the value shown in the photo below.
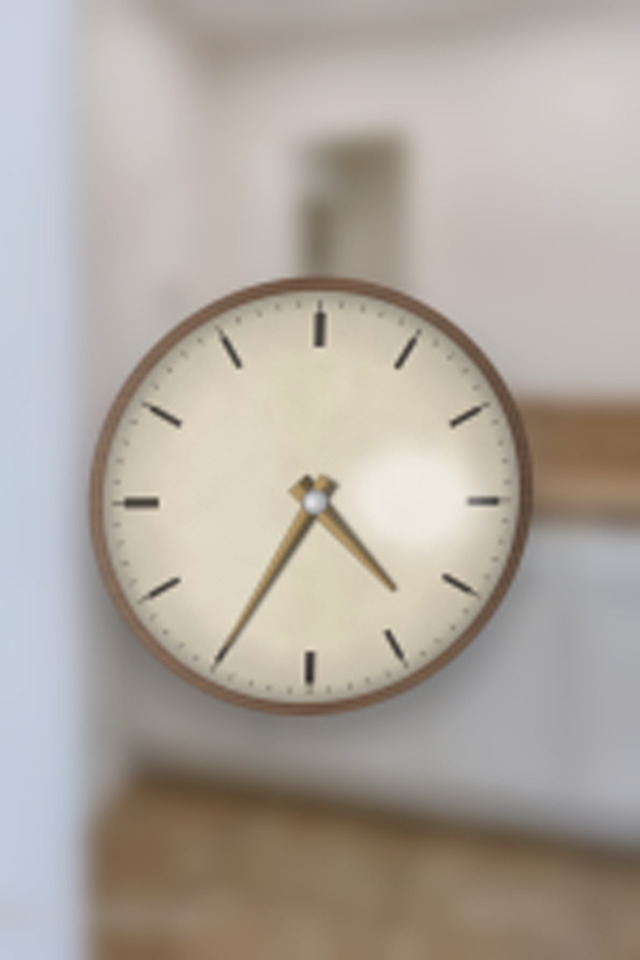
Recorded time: 4:35
